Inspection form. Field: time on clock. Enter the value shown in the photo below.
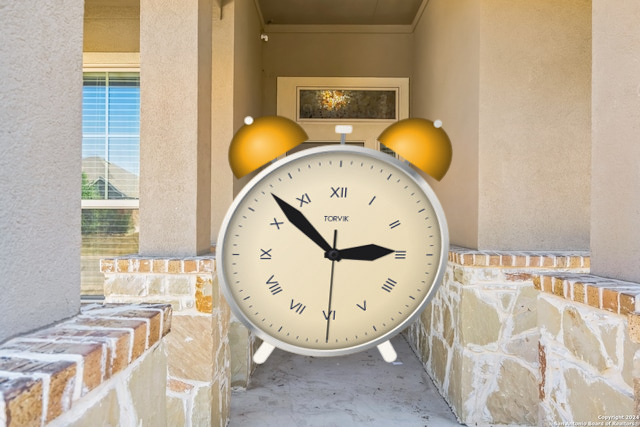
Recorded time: 2:52:30
